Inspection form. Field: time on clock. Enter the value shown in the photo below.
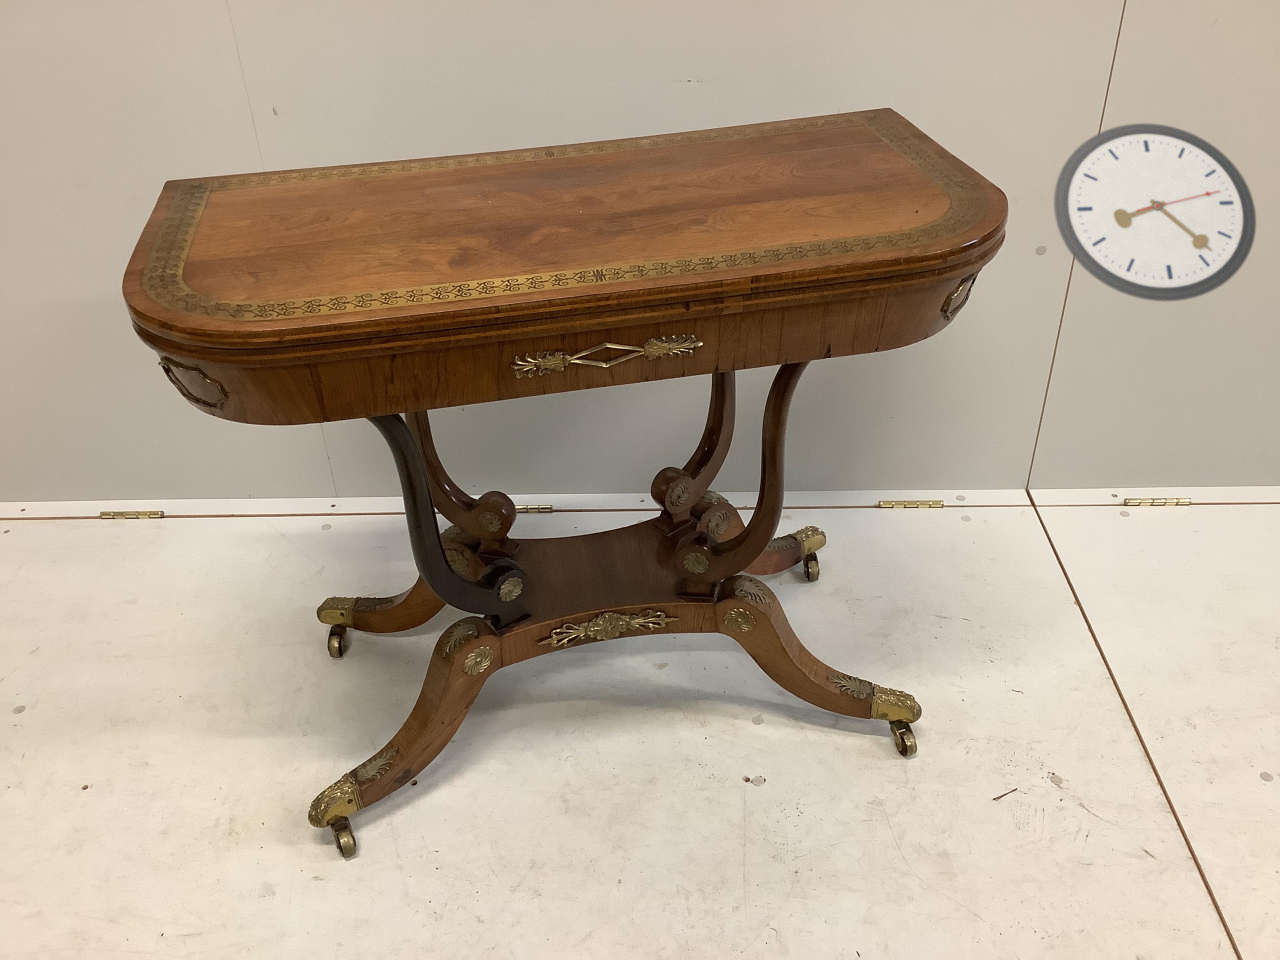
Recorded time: 8:23:13
